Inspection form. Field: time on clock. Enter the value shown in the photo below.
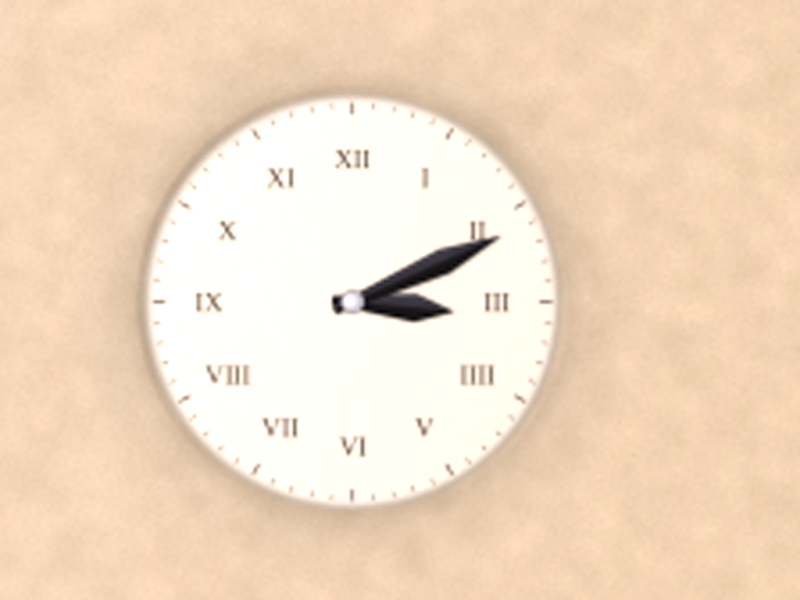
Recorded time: 3:11
